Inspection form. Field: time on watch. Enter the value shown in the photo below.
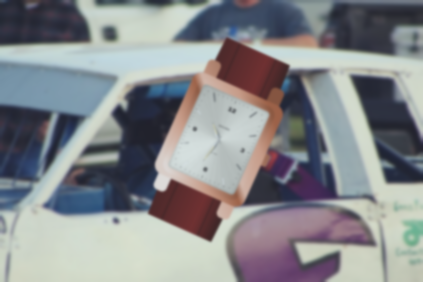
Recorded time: 10:32
